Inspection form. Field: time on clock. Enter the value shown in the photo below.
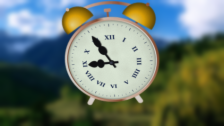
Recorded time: 8:55
